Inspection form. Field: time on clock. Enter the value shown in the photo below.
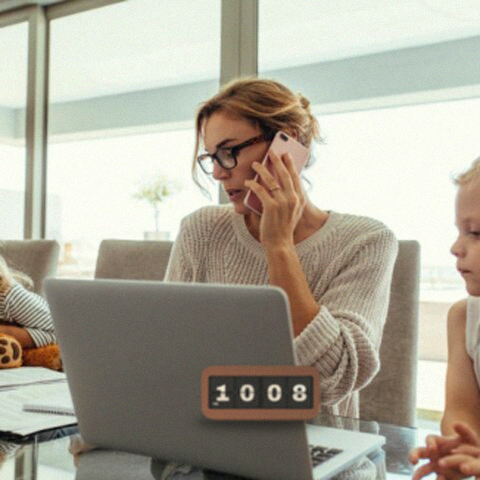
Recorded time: 10:08
